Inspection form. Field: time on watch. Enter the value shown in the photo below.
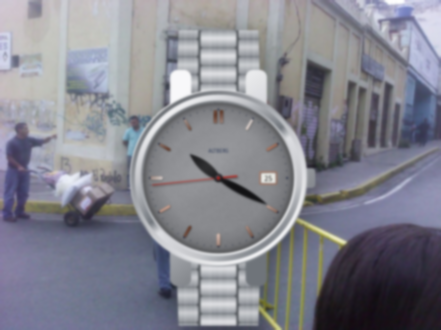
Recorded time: 10:19:44
